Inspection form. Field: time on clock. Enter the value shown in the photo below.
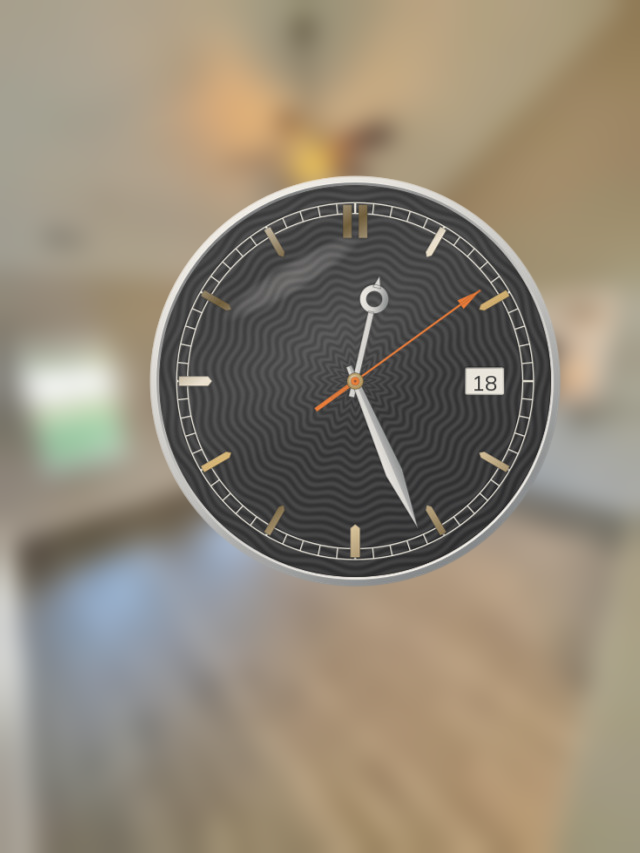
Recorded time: 12:26:09
